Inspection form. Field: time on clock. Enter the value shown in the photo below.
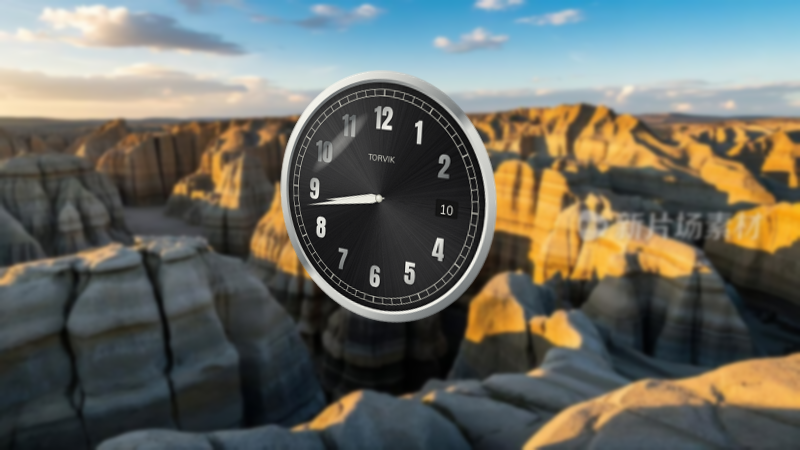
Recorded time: 8:43
